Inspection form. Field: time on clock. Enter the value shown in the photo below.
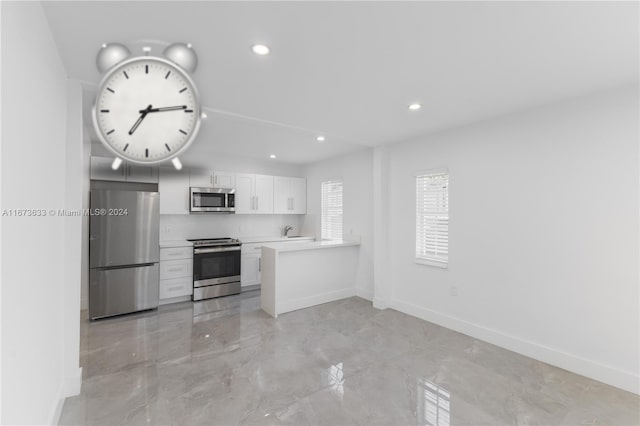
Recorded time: 7:14
